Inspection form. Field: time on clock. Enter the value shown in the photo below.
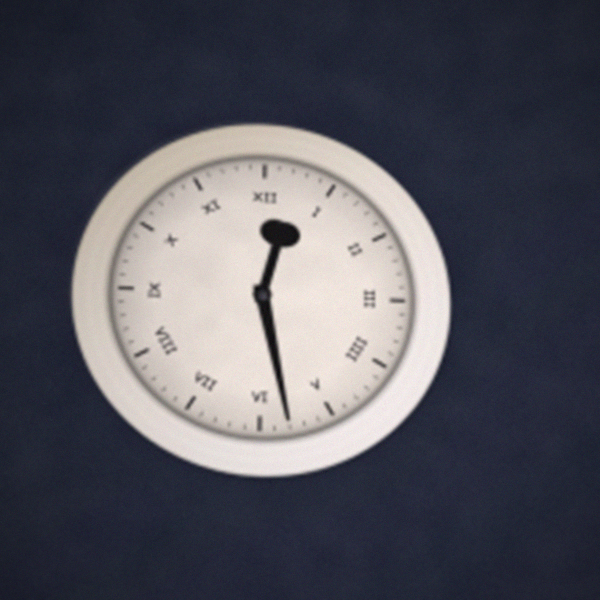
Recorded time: 12:28
